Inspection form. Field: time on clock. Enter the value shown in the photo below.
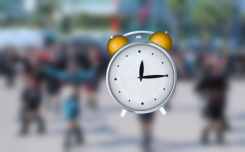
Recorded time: 12:15
